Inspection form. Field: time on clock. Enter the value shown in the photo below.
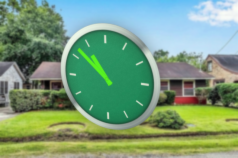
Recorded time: 10:52
